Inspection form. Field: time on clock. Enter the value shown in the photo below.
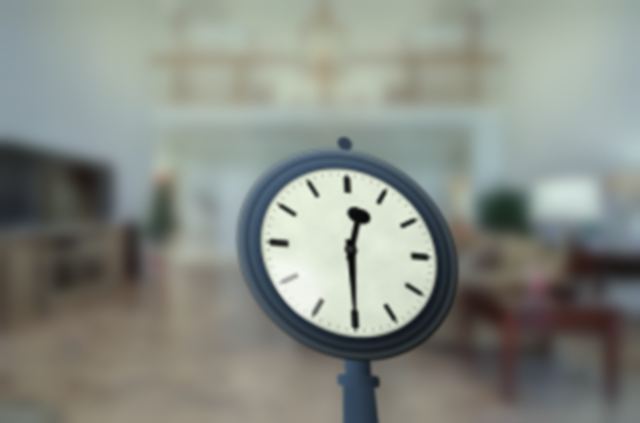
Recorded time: 12:30
